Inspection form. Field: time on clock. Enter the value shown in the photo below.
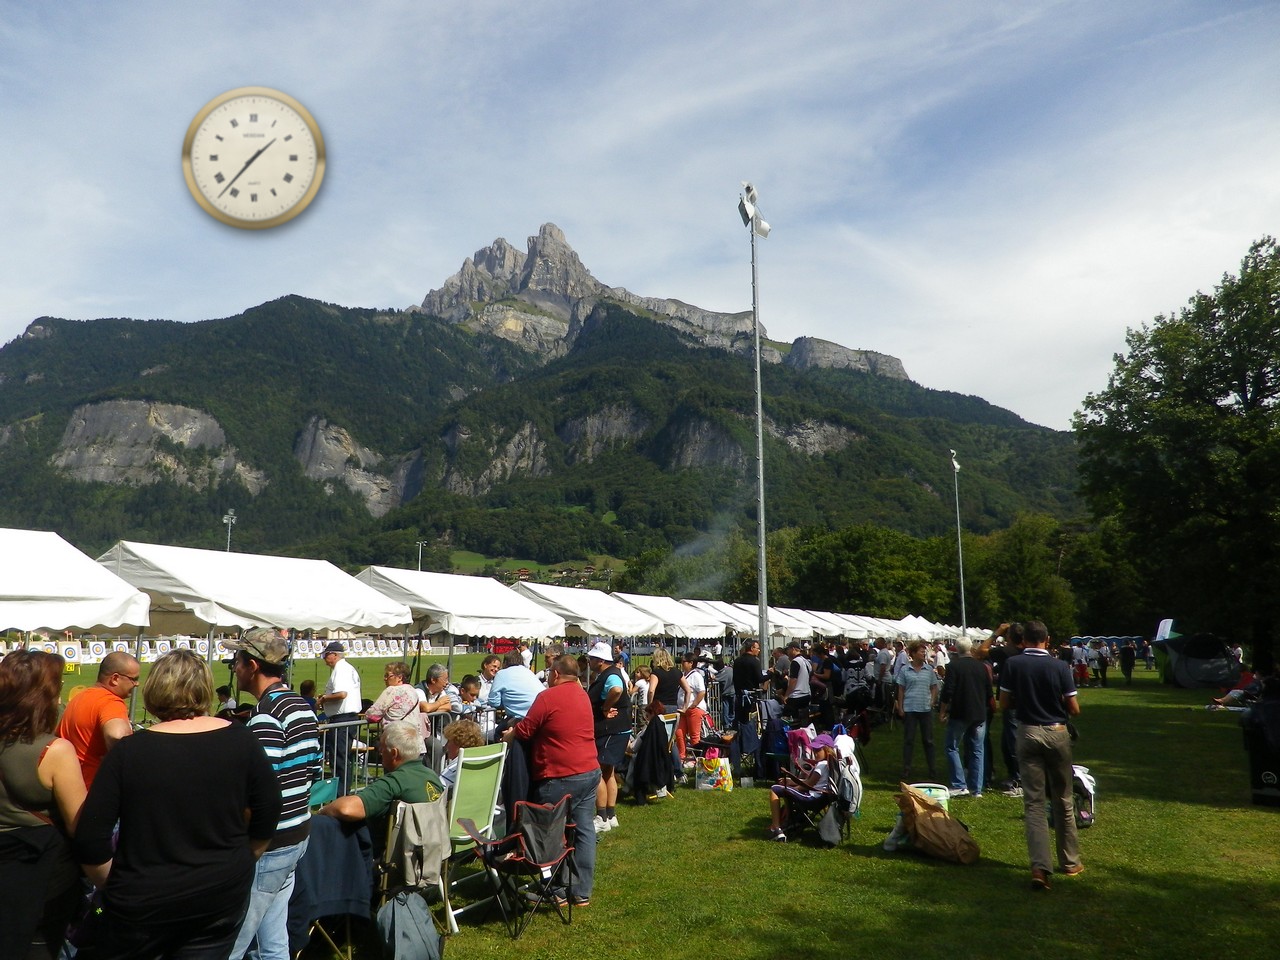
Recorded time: 1:37
